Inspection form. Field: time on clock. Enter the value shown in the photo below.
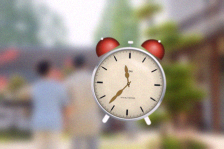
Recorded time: 11:37
